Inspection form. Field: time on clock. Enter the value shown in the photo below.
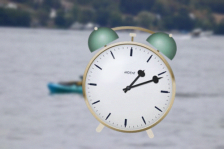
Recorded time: 1:11
